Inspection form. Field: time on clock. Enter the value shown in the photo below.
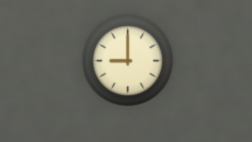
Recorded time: 9:00
